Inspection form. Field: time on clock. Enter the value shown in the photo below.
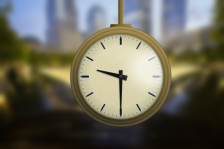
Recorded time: 9:30
